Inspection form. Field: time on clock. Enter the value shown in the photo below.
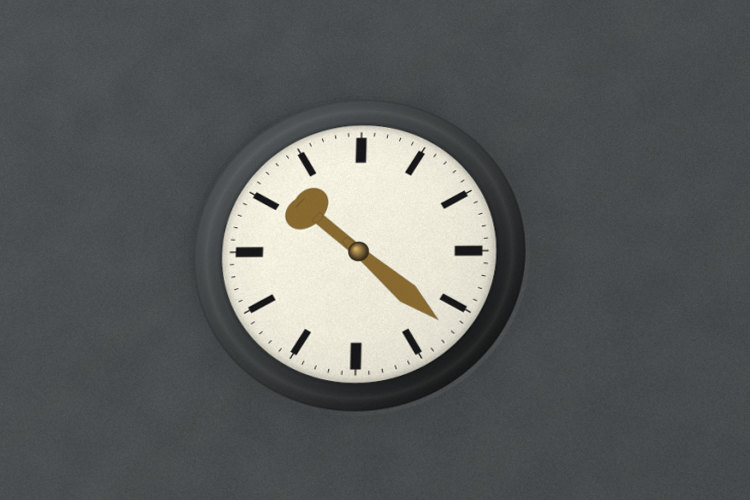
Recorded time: 10:22
